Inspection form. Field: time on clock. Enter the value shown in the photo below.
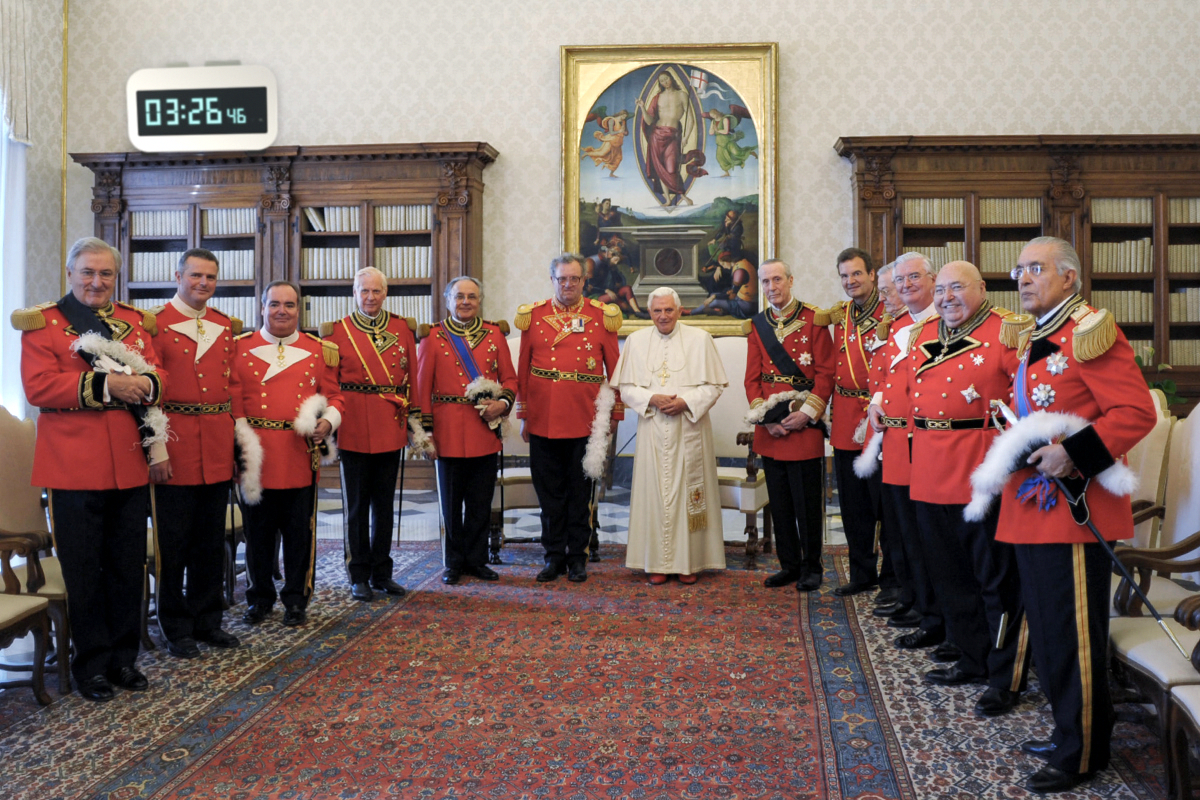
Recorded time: 3:26:46
